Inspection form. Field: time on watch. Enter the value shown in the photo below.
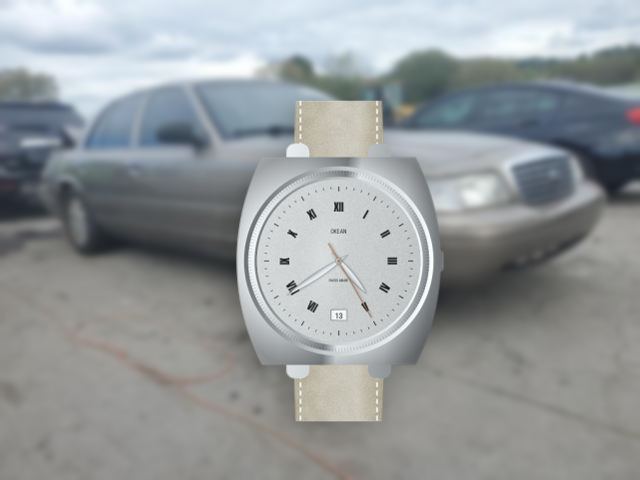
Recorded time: 4:39:25
